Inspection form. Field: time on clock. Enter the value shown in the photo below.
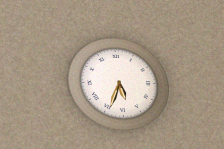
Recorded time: 5:34
